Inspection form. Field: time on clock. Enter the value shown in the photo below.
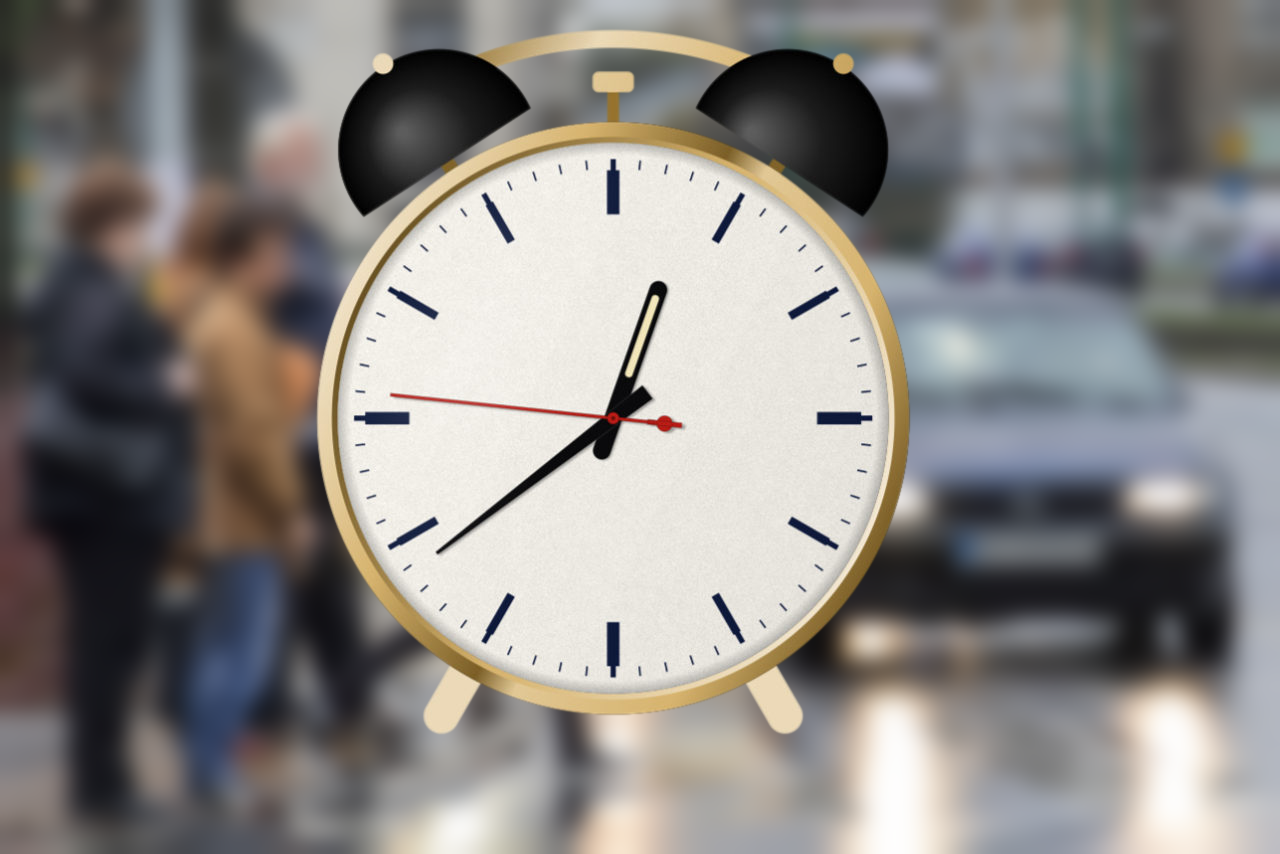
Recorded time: 12:38:46
